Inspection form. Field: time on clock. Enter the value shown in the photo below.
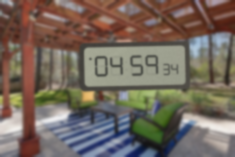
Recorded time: 4:59:34
